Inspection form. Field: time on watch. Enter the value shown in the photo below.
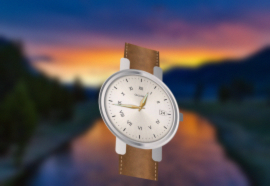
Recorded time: 12:44
